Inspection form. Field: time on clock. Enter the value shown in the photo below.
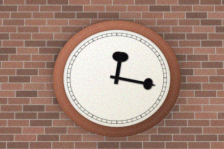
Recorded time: 12:17
